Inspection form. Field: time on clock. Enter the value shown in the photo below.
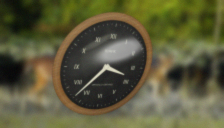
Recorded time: 3:37
